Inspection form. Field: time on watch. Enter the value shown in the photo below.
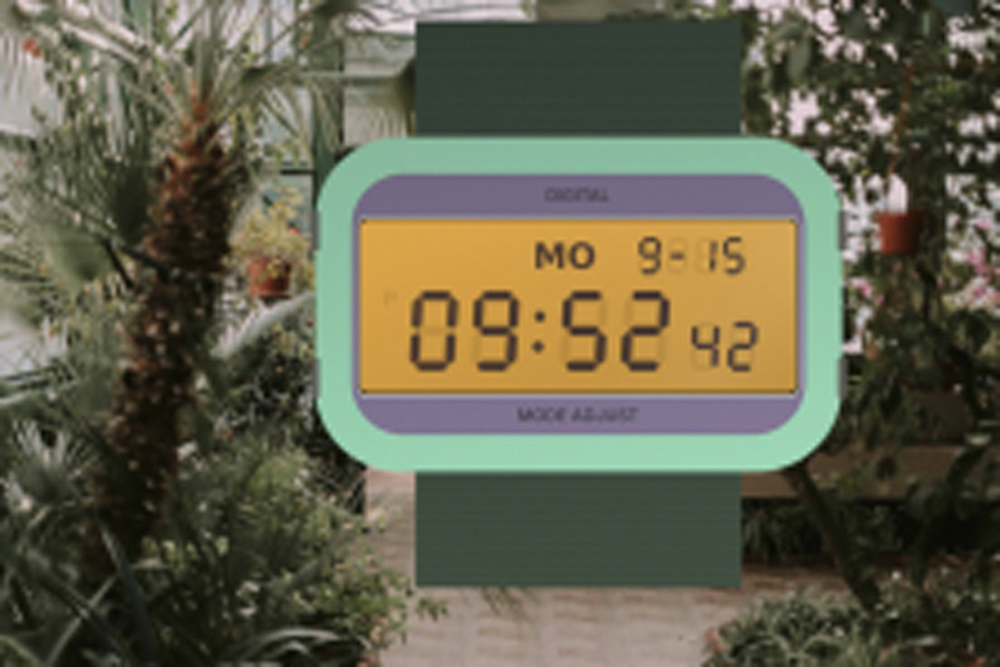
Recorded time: 9:52:42
